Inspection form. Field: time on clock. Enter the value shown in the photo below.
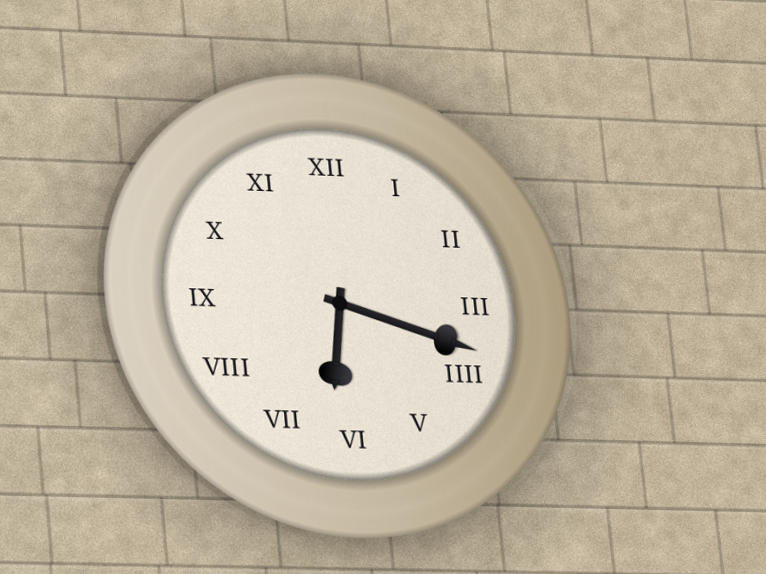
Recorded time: 6:18
